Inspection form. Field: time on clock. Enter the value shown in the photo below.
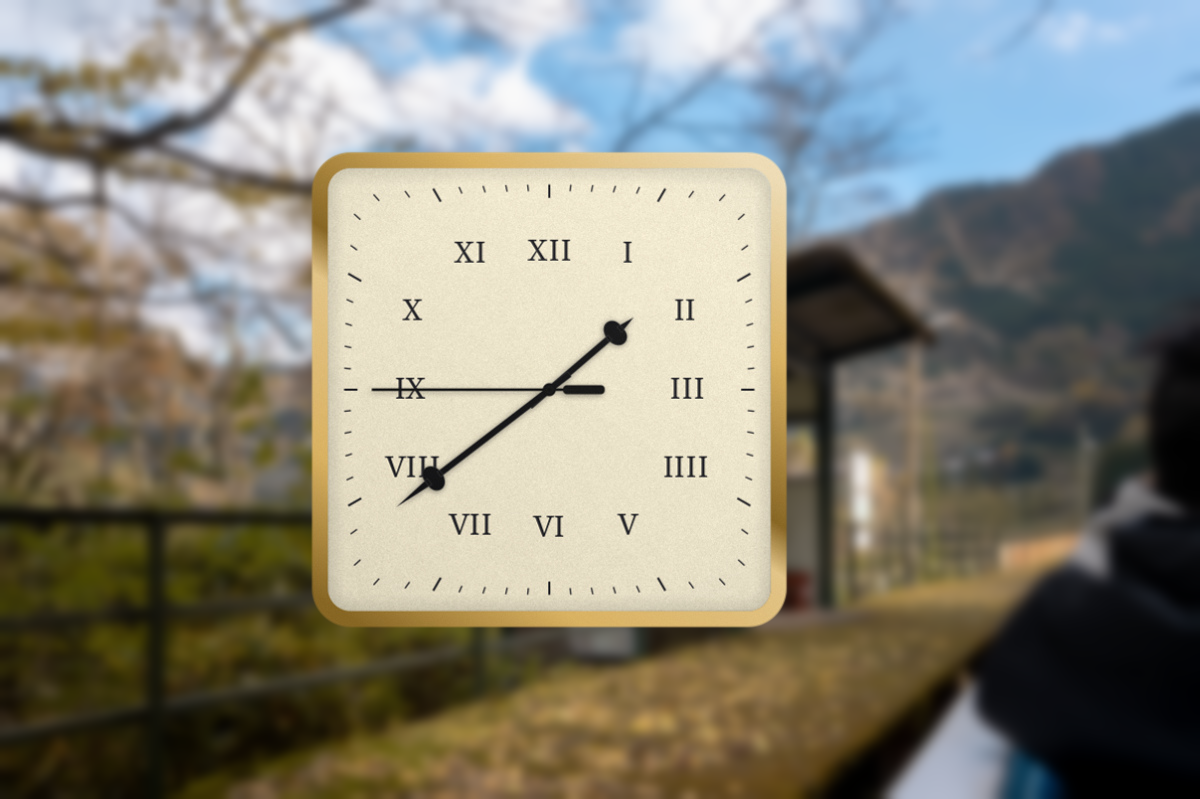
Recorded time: 1:38:45
